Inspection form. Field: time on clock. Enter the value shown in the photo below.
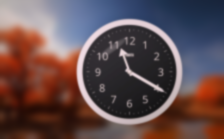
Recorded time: 11:20
